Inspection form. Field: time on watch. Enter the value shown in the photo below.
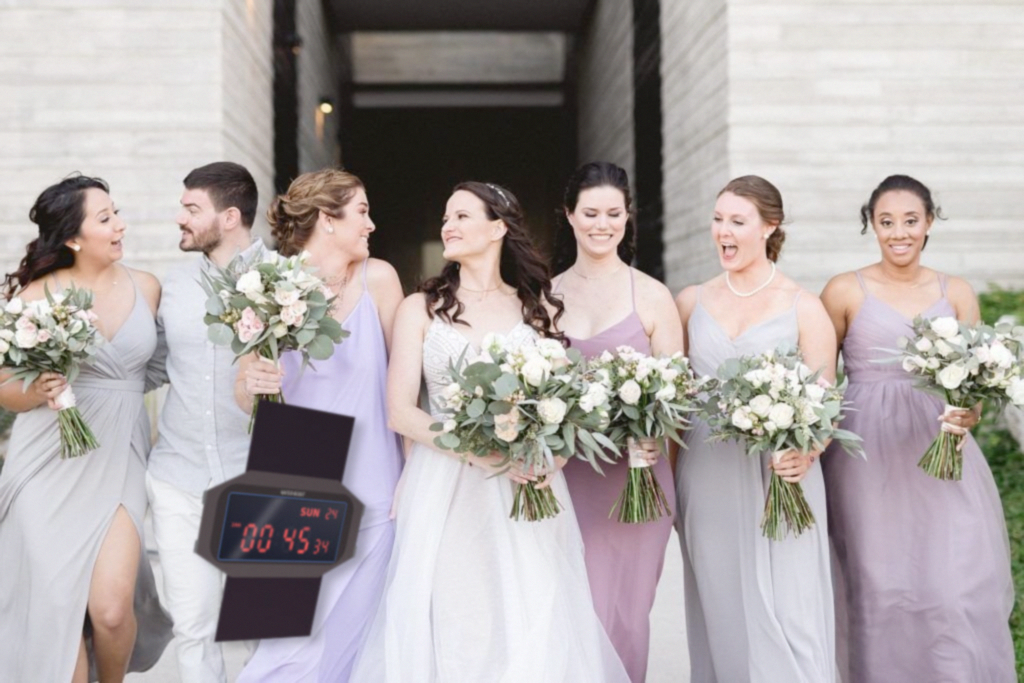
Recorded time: 0:45:34
